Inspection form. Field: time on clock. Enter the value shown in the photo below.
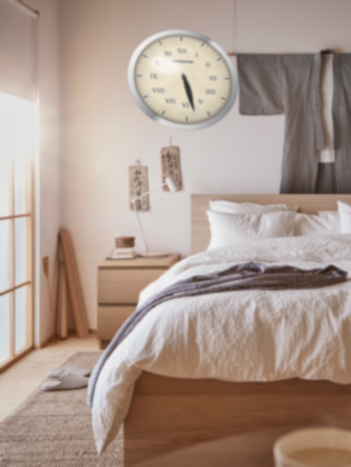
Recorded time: 5:28
